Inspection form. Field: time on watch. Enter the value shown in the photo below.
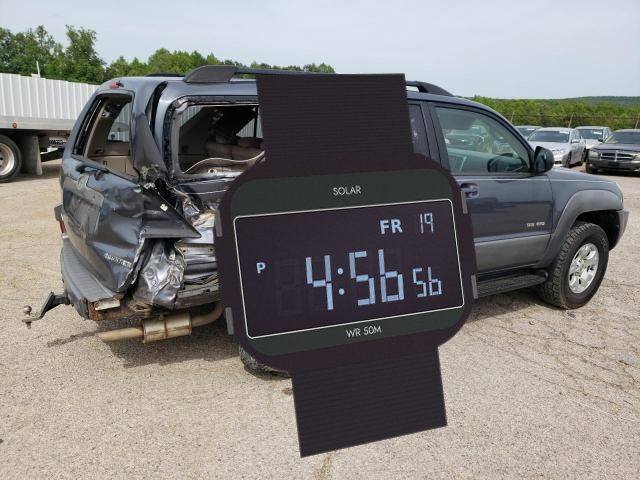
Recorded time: 4:56:56
